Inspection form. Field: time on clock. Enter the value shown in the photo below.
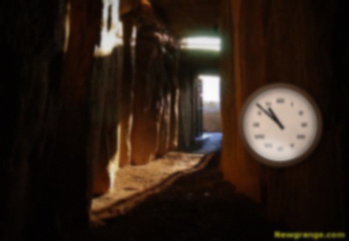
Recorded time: 10:52
